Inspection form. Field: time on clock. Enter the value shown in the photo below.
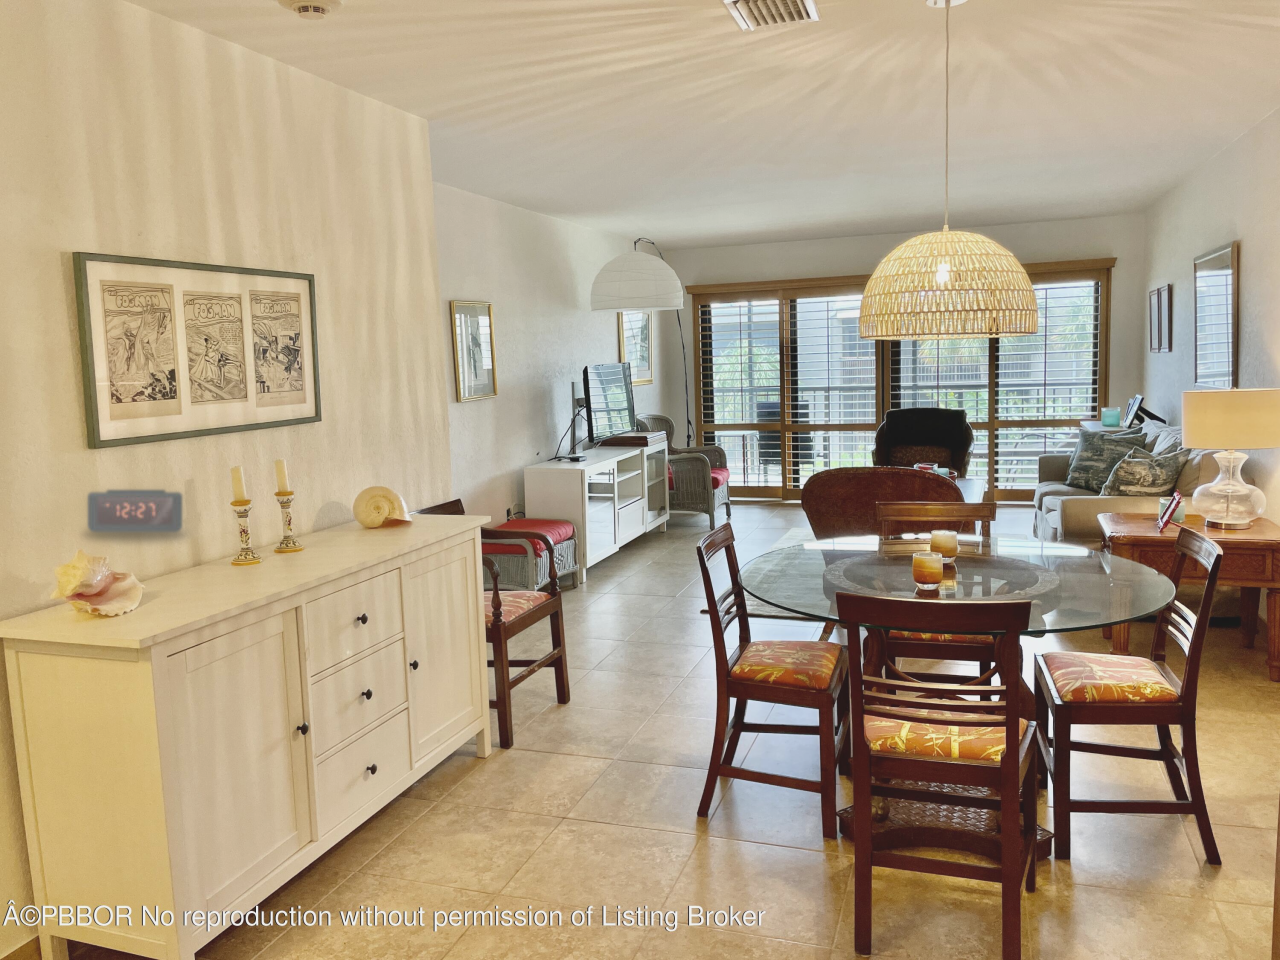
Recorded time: 12:27
